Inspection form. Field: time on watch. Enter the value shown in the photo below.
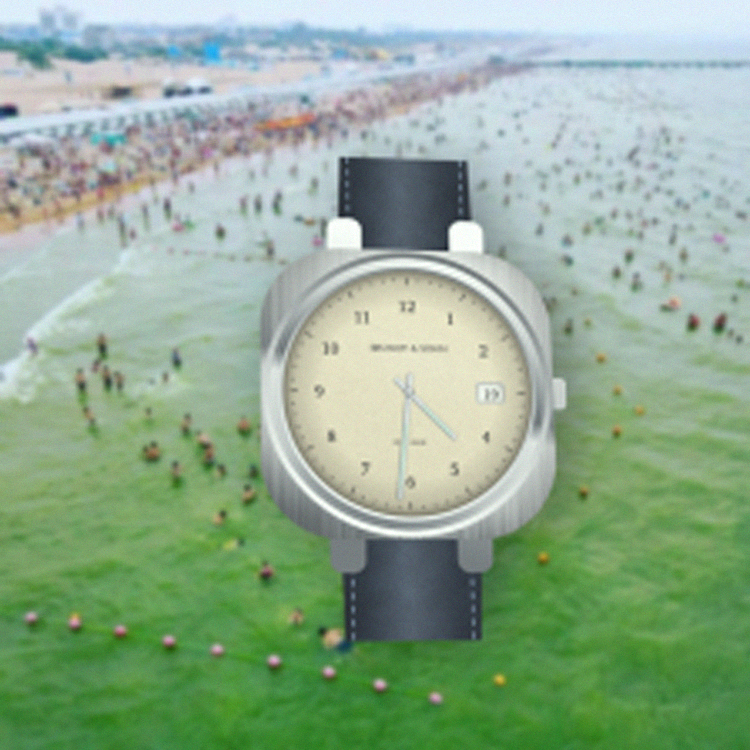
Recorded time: 4:31
